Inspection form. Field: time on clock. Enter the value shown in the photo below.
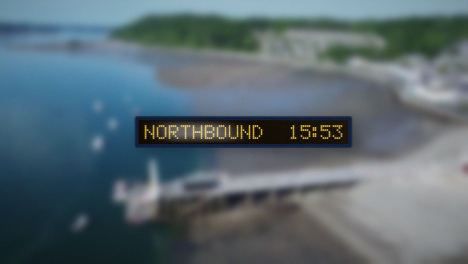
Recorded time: 15:53
